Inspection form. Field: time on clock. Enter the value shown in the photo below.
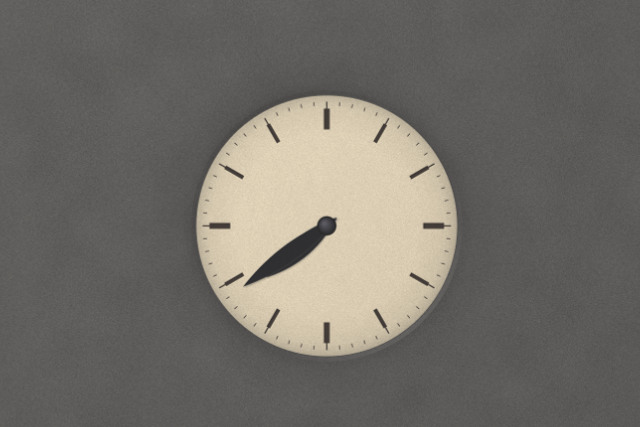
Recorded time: 7:39
